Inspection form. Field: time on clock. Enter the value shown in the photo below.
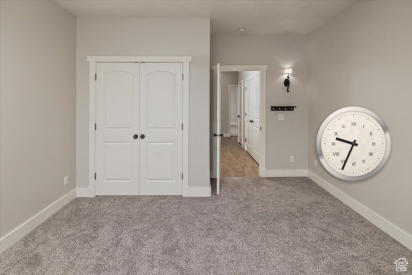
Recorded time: 9:34
